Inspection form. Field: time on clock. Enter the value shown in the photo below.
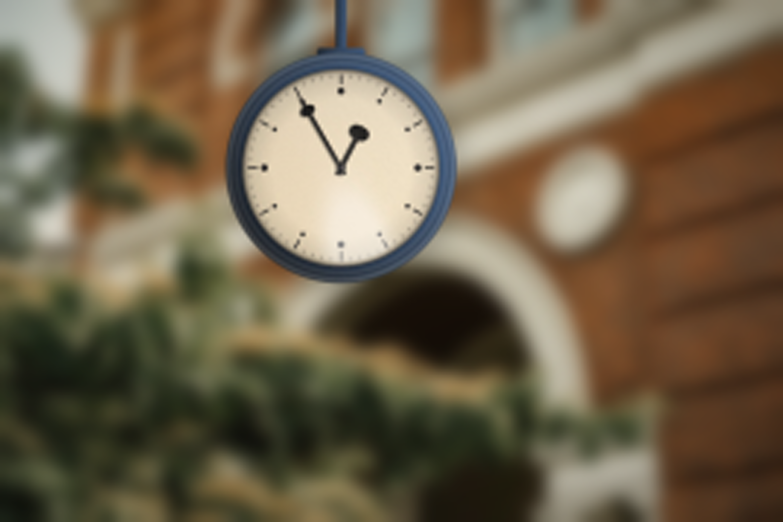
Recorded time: 12:55
